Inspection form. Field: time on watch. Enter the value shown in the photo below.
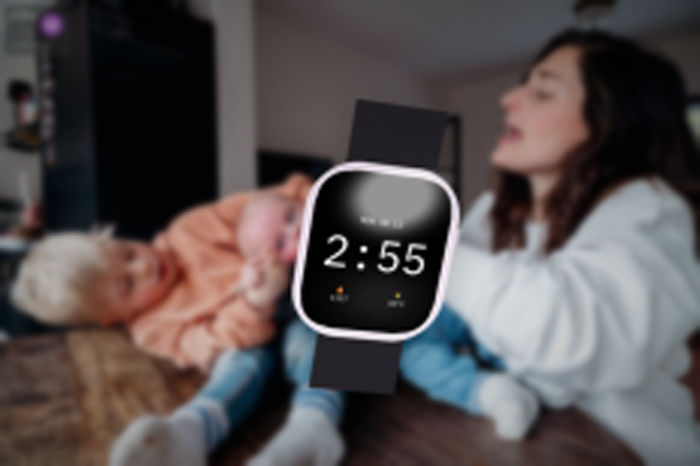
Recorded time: 2:55
